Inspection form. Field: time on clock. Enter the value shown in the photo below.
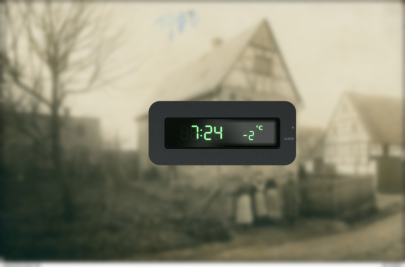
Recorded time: 7:24
